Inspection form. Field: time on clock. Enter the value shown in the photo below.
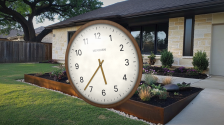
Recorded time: 5:37
